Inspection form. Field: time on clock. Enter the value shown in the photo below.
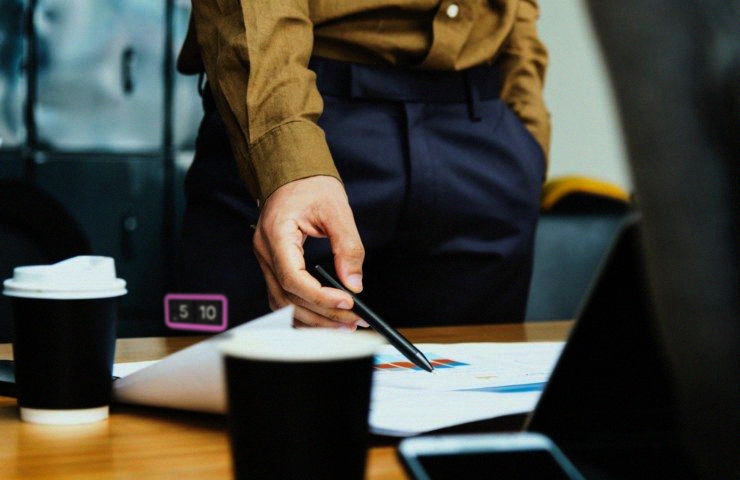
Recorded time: 5:10
